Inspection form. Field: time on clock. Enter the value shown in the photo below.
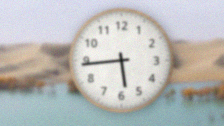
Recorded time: 5:44
